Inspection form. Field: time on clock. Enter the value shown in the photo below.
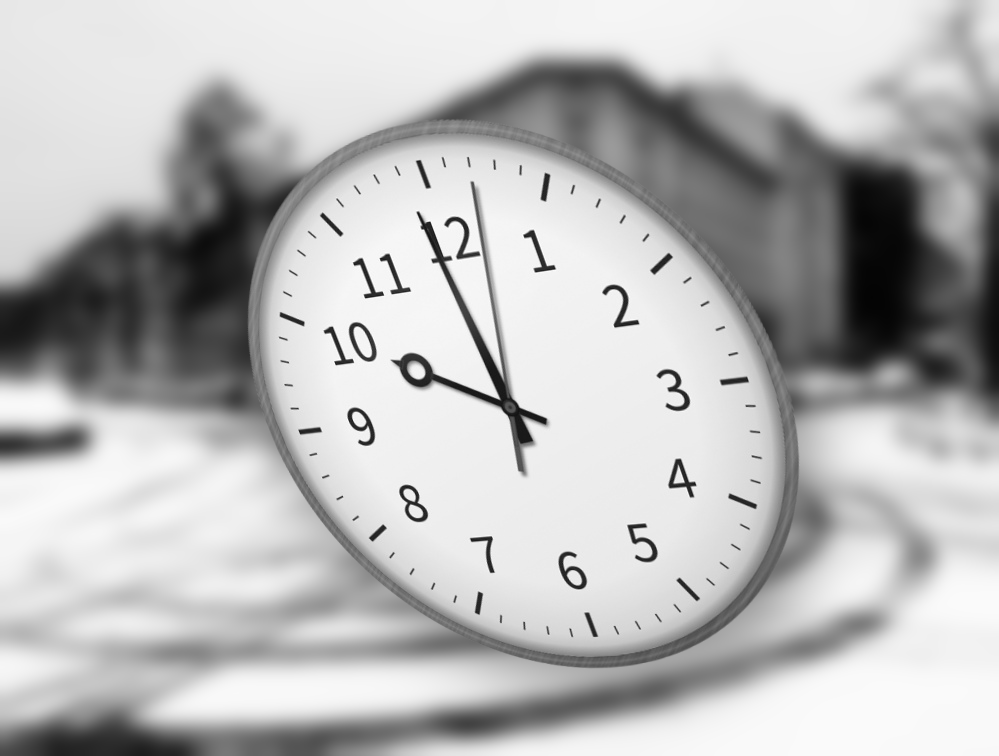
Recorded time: 9:59:02
